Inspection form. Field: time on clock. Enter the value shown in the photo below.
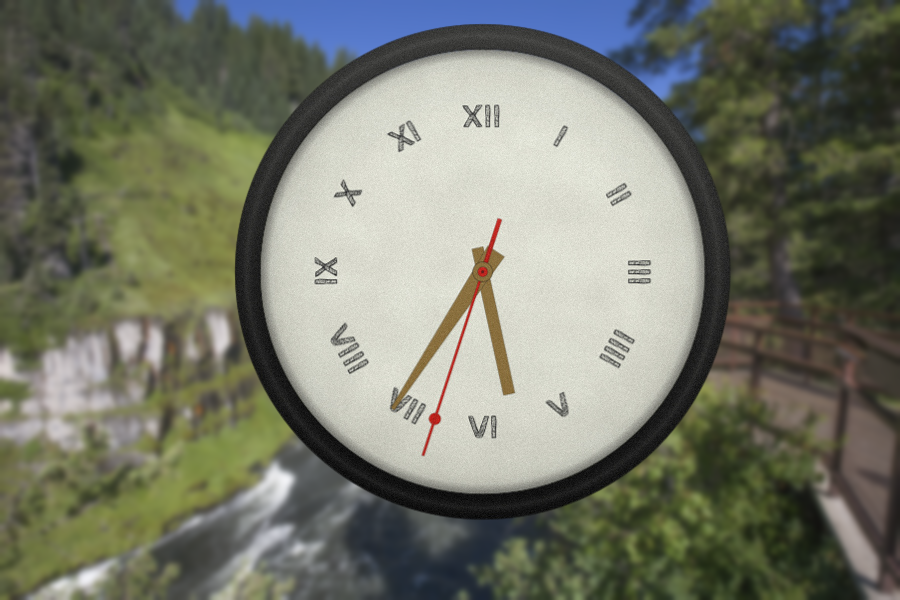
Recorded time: 5:35:33
